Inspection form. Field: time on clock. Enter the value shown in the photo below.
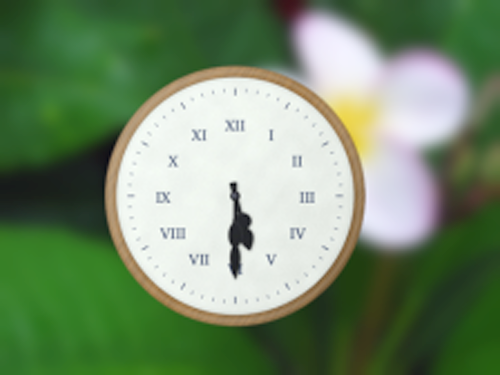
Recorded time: 5:30
